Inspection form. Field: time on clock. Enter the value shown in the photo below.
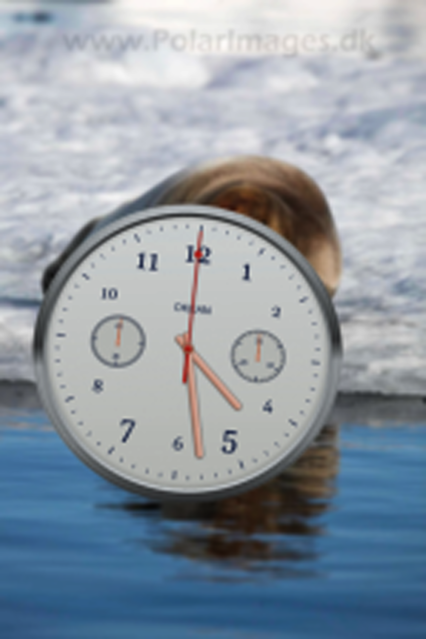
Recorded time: 4:28
